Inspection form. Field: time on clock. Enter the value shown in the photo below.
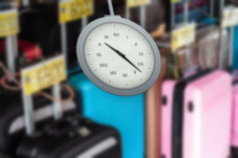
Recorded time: 10:23
